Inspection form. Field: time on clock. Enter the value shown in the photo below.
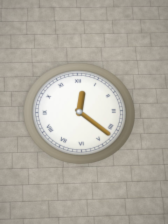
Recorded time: 12:22
